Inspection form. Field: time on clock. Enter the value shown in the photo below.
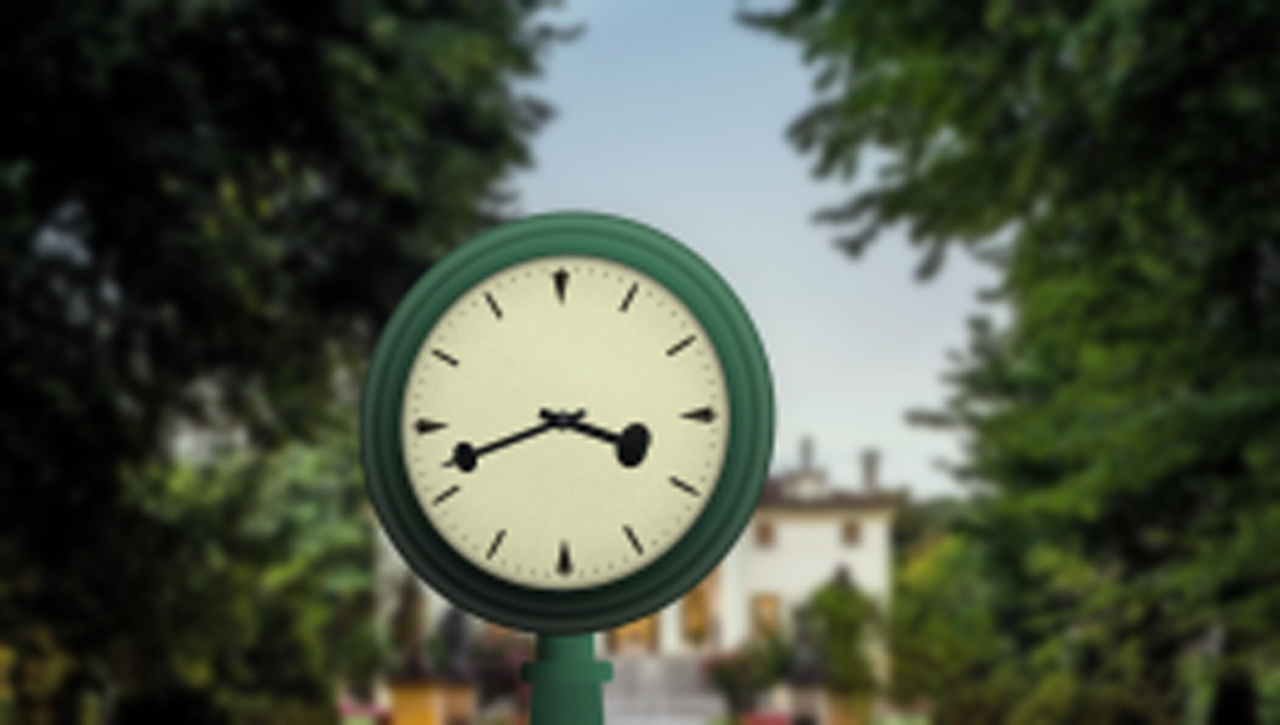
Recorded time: 3:42
